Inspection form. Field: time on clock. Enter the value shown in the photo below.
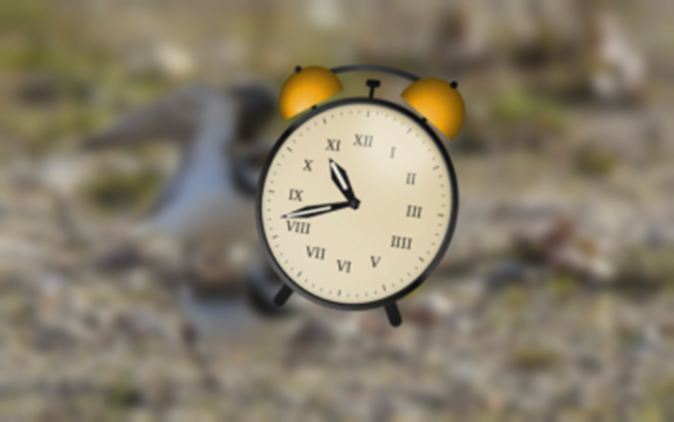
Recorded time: 10:42
